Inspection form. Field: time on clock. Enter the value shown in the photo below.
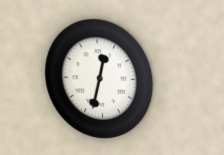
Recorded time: 12:33
